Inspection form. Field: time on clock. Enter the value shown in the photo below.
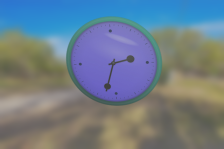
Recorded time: 2:33
